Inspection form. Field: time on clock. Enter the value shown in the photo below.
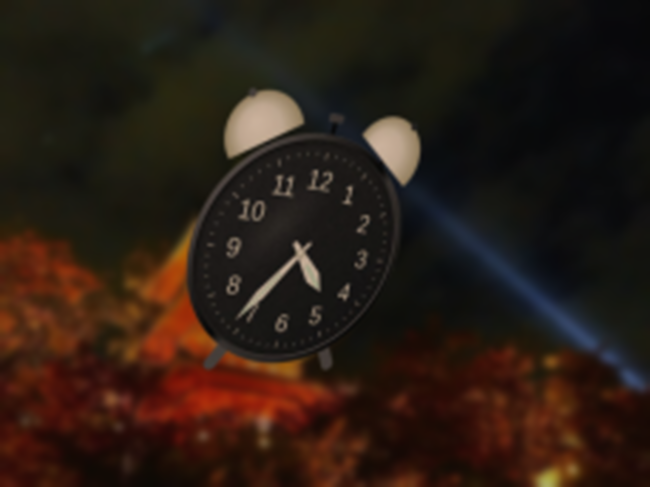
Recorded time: 4:36
